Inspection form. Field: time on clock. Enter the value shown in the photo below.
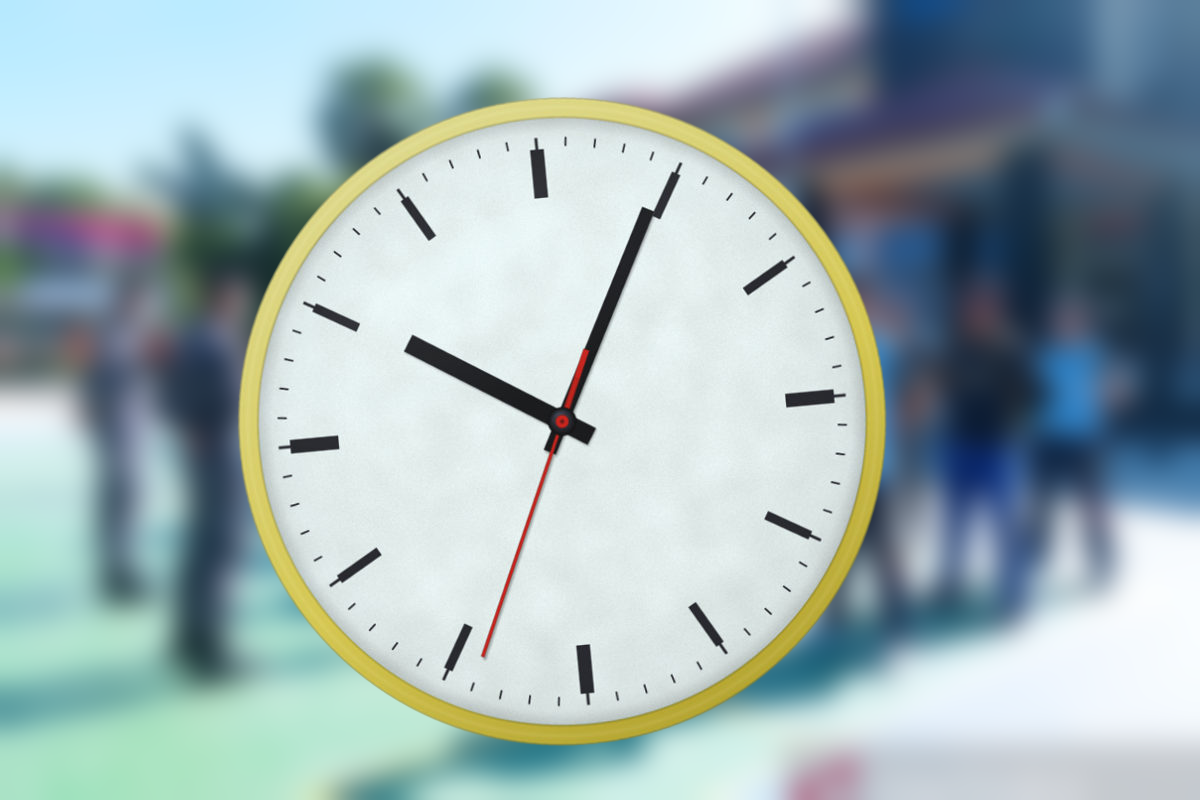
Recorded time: 10:04:34
